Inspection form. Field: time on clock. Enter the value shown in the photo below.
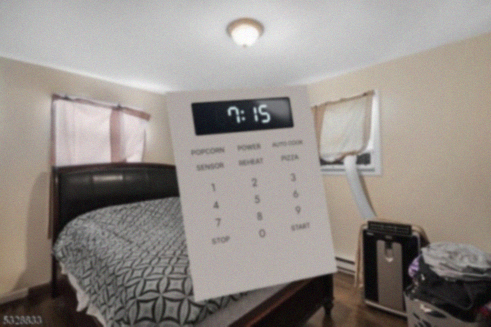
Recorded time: 7:15
